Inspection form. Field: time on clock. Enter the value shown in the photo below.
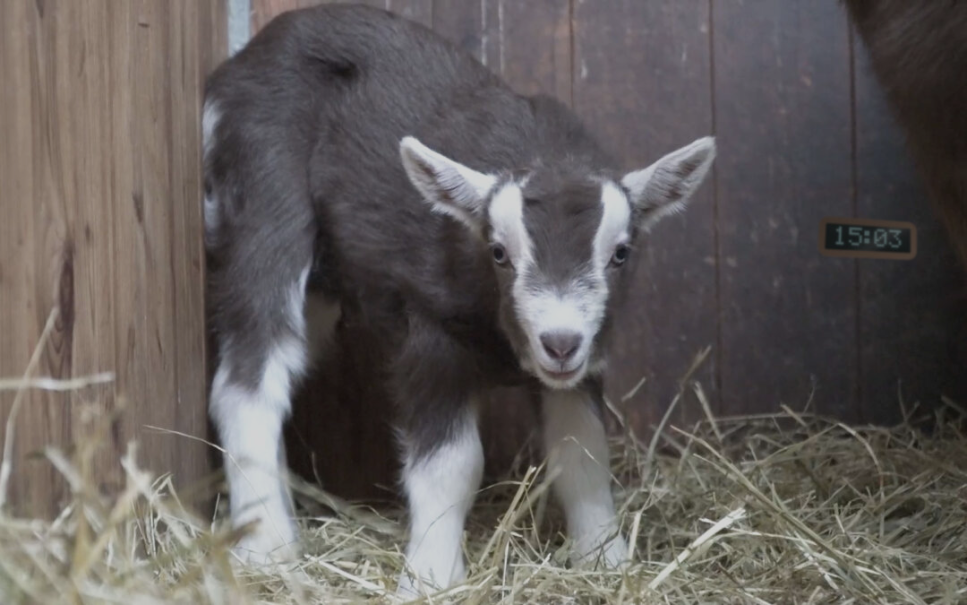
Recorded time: 15:03
